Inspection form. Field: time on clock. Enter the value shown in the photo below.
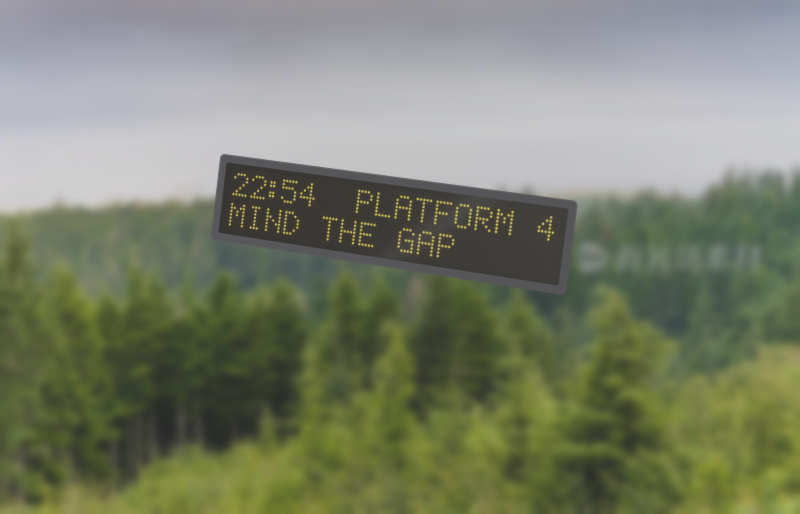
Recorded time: 22:54
